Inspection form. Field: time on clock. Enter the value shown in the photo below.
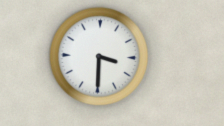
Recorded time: 3:30
